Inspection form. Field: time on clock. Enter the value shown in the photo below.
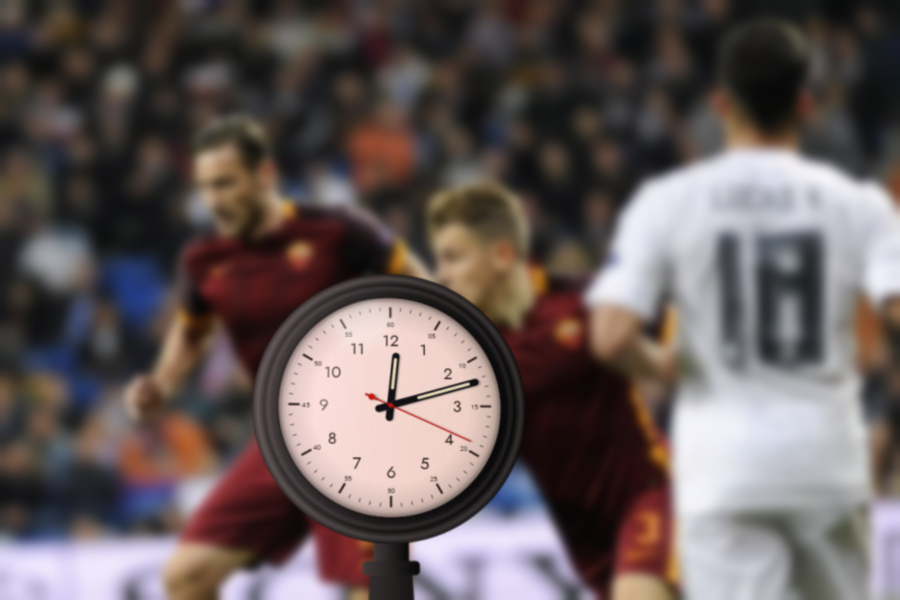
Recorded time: 12:12:19
